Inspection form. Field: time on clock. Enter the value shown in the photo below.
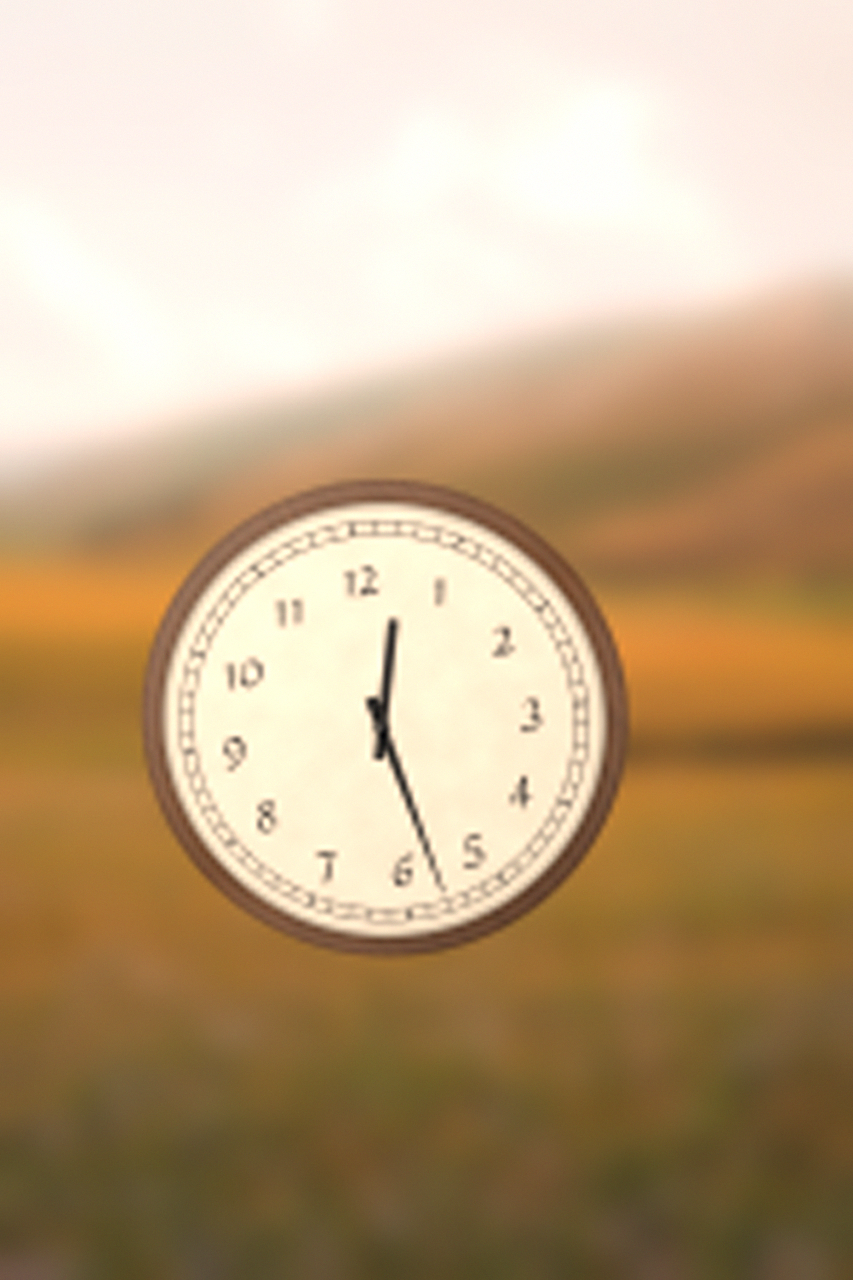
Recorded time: 12:28
